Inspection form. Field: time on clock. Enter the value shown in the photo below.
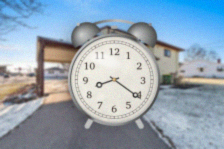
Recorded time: 8:21
